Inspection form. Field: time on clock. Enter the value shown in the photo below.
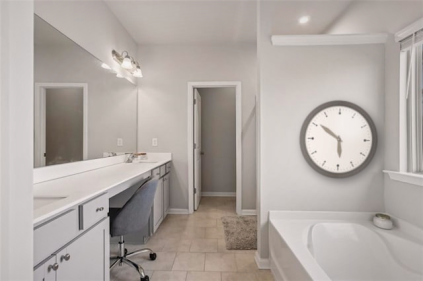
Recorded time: 5:51
